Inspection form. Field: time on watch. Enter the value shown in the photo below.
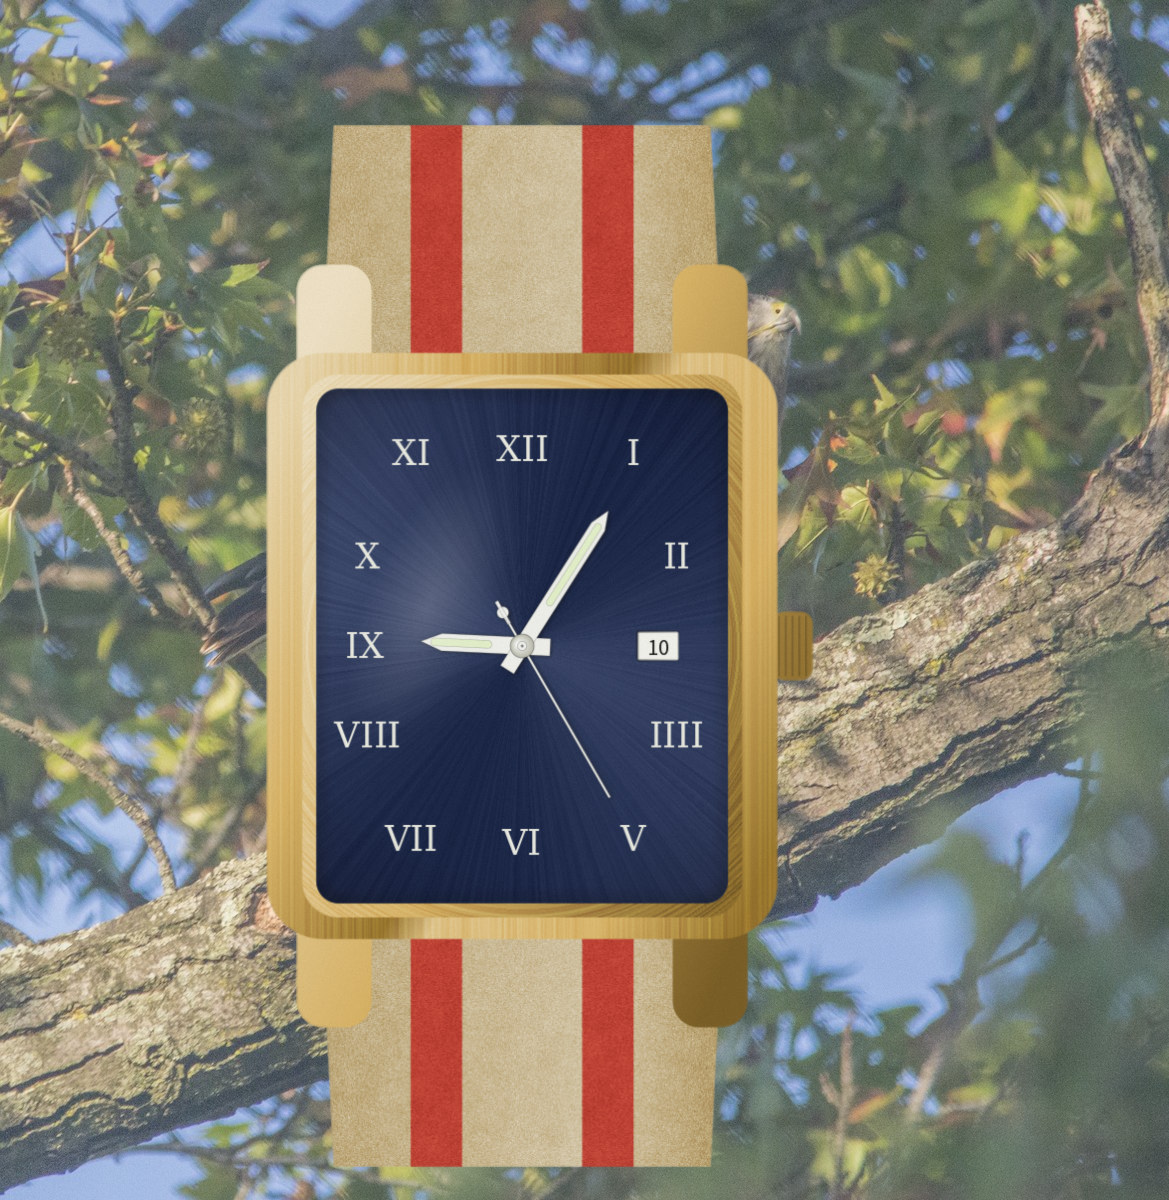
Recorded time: 9:05:25
